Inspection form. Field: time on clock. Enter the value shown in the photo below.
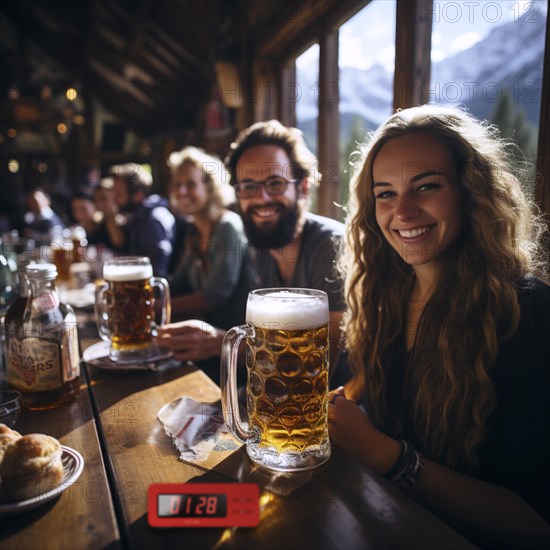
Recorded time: 1:28
